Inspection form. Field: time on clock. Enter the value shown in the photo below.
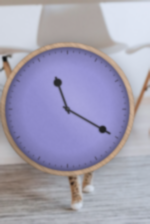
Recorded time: 11:20
